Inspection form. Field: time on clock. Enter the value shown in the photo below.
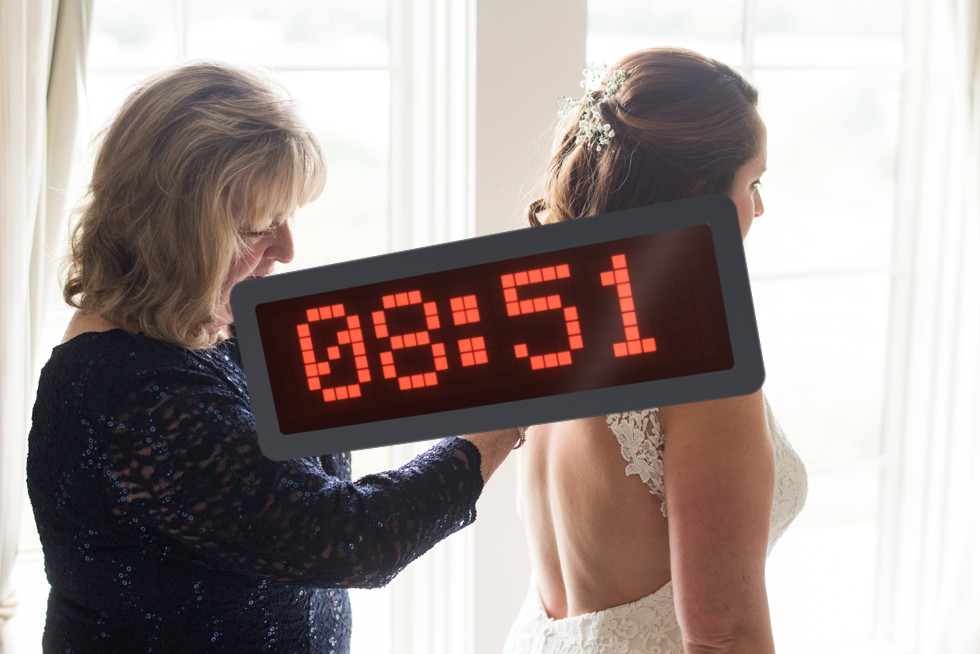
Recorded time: 8:51
